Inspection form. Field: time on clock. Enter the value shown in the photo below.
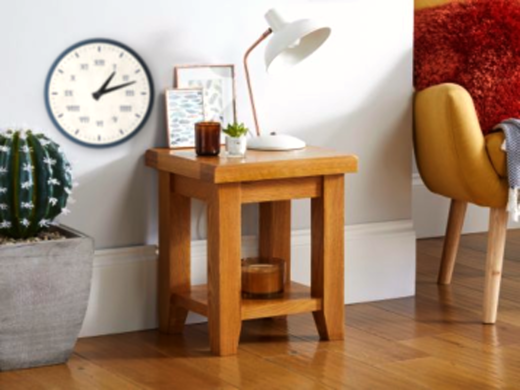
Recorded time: 1:12
